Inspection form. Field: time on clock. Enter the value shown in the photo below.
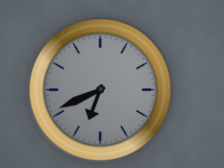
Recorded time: 6:41
